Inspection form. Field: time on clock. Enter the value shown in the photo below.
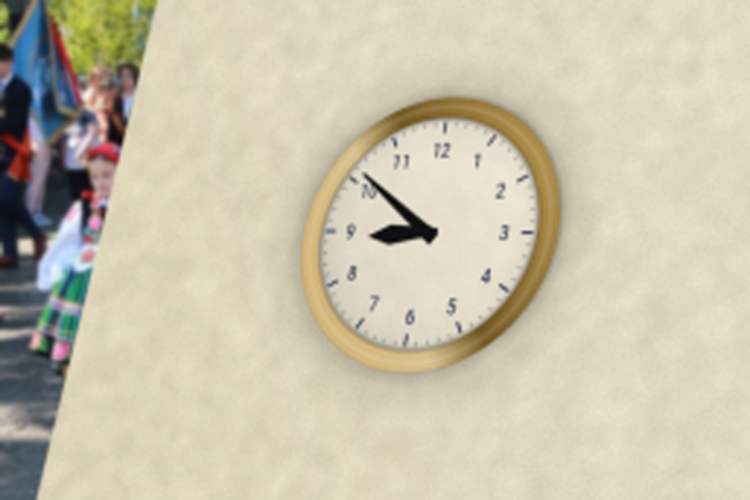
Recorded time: 8:51
